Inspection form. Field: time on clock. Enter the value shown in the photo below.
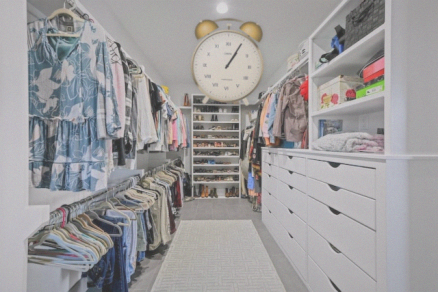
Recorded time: 1:05
